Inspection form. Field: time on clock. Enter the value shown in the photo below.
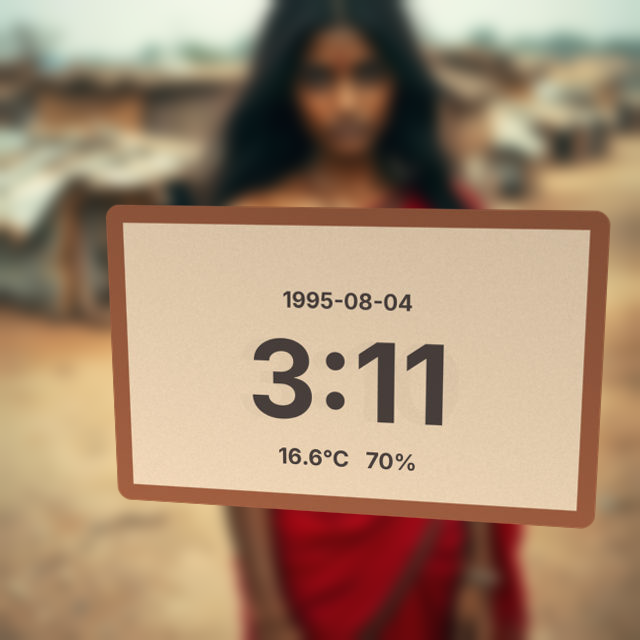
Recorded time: 3:11
